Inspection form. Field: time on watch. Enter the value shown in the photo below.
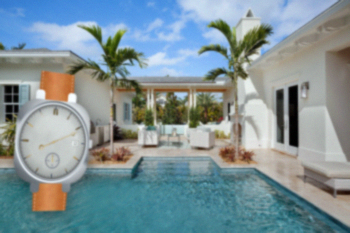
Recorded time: 8:11
